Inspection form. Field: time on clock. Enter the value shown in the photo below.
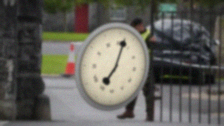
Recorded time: 7:02
